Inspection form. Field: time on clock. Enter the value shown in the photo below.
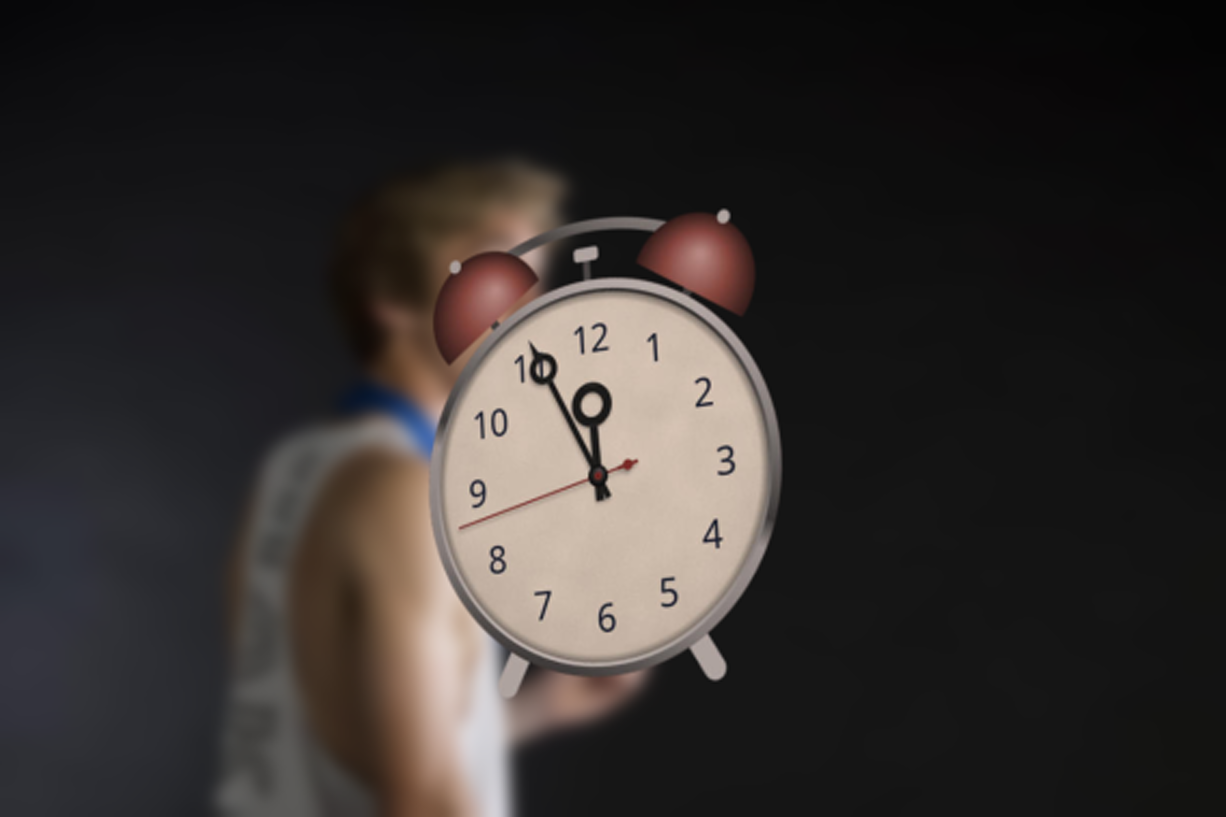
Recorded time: 11:55:43
